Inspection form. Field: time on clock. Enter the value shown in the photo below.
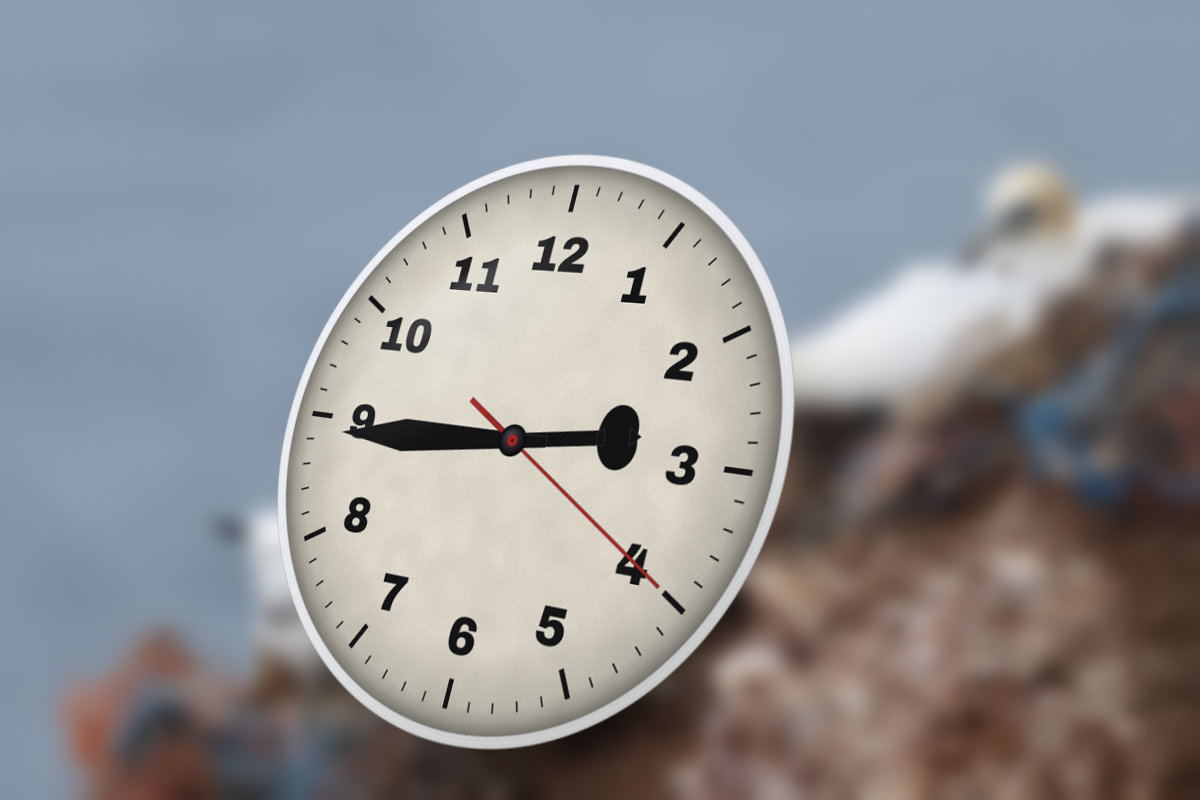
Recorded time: 2:44:20
